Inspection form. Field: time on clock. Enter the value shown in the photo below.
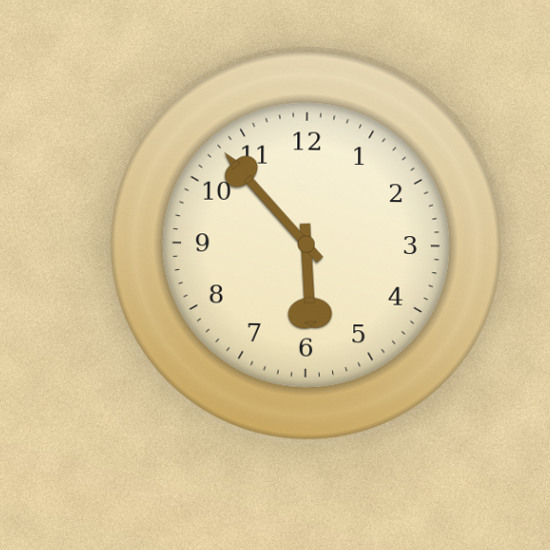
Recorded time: 5:53
